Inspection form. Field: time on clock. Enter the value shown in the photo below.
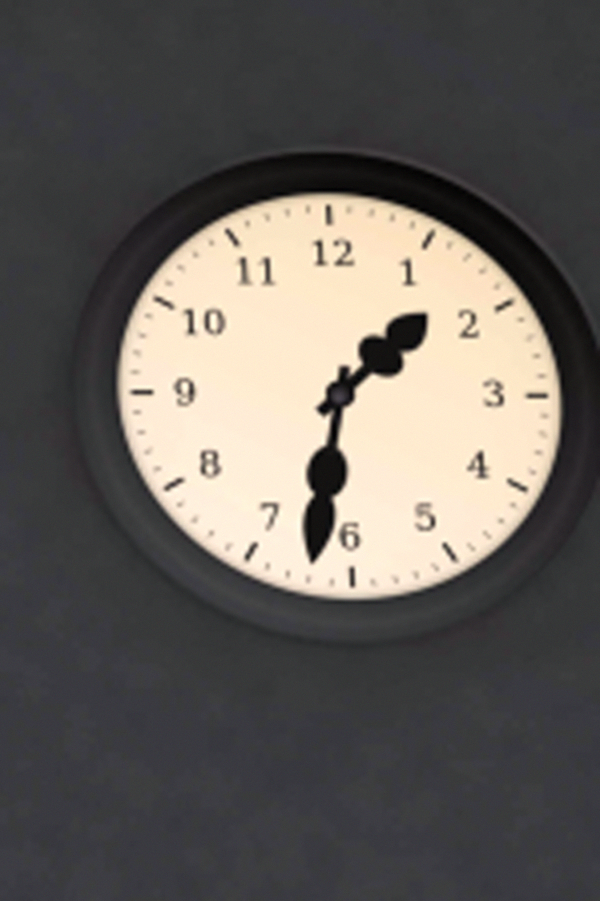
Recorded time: 1:32
